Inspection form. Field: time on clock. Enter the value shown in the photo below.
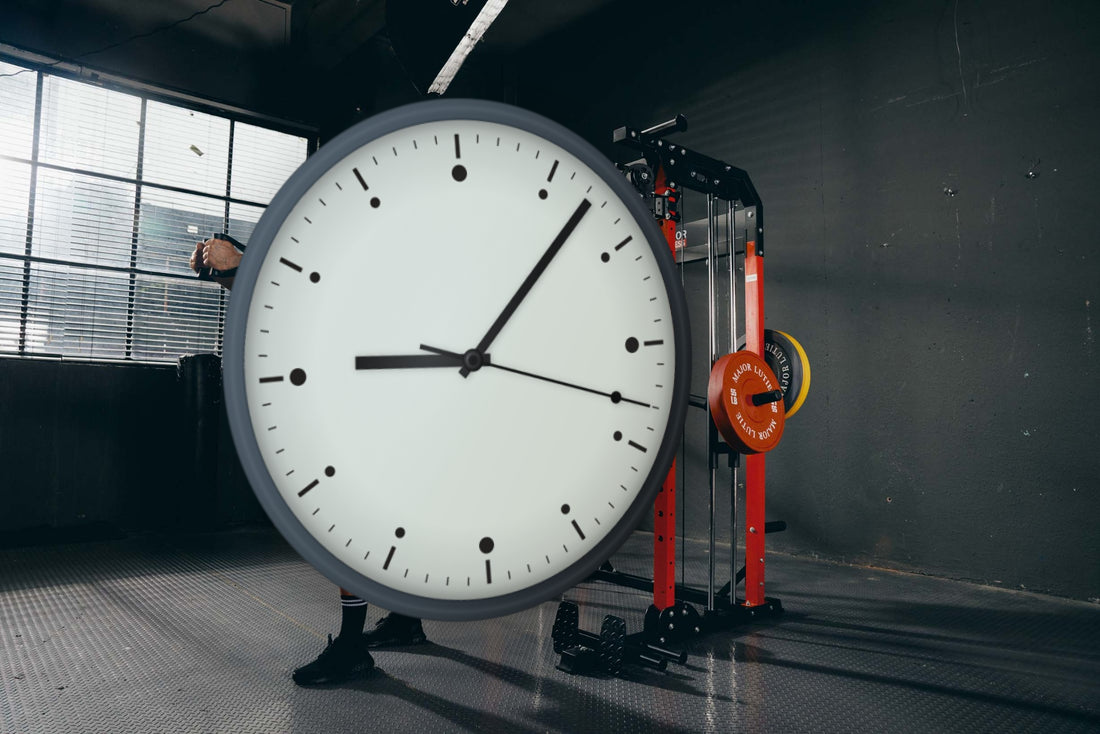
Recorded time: 9:07:18
